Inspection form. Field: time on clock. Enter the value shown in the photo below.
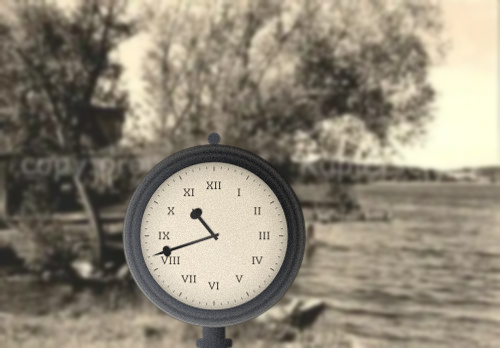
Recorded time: 10:42
